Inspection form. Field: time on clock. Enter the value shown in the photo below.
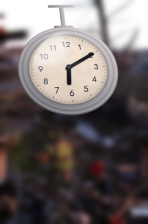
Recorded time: 6:10
